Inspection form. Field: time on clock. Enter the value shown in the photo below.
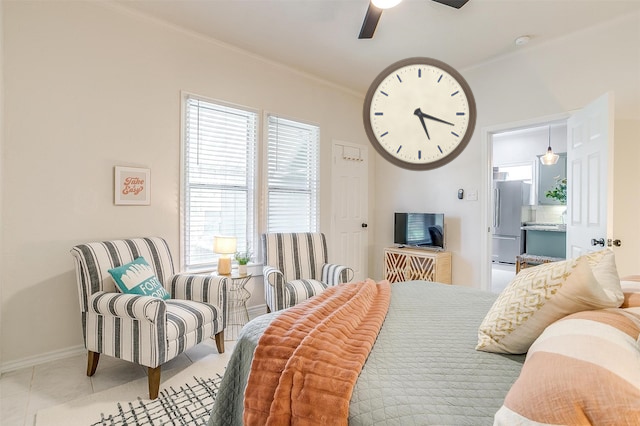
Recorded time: 5:18
